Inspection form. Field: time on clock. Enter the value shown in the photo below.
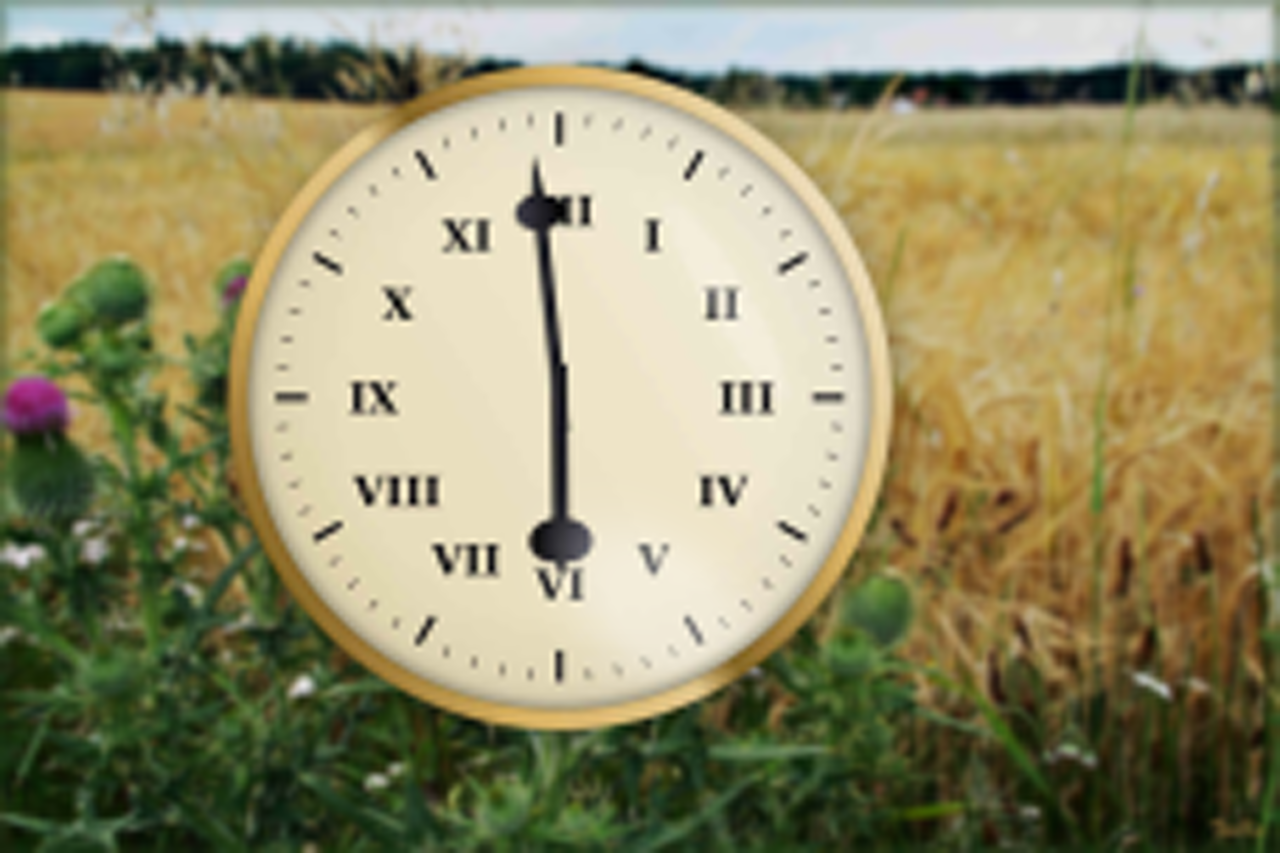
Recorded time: 5:59
